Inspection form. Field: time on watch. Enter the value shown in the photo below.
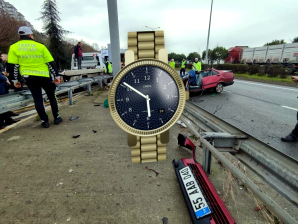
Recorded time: 5:51
